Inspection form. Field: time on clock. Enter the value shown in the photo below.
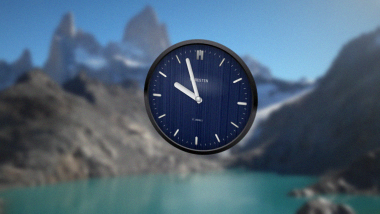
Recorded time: 9:57
